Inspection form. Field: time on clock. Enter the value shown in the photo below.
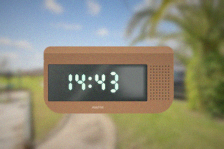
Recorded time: 14:43
